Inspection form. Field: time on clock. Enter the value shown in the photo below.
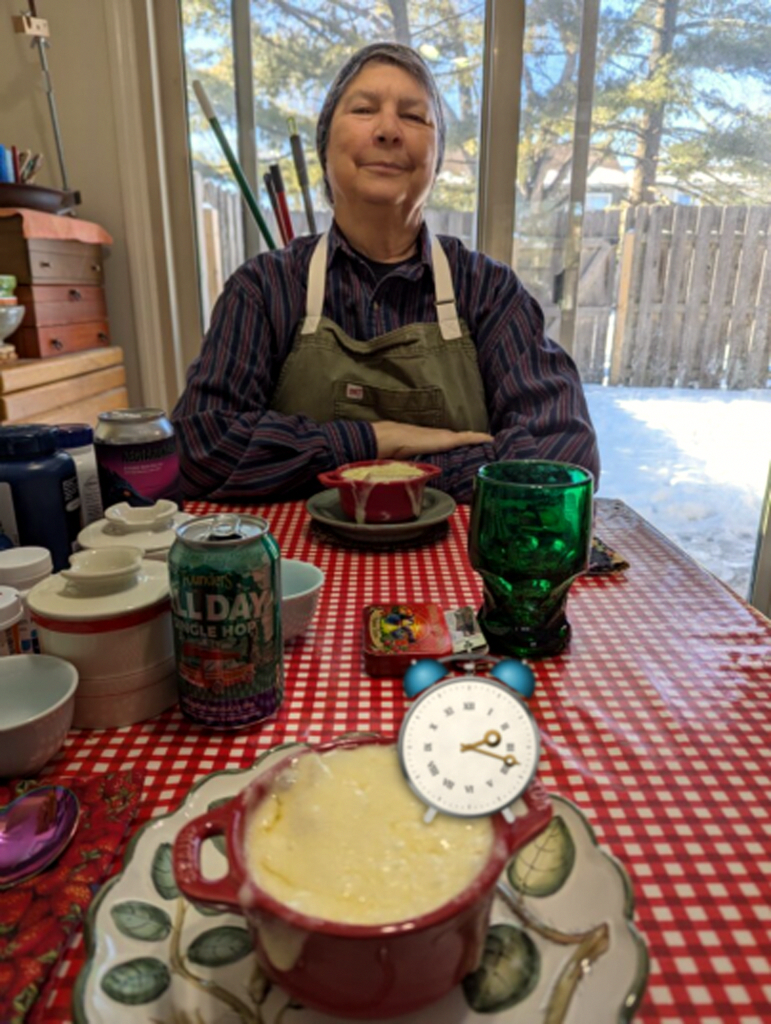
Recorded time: 2:18
